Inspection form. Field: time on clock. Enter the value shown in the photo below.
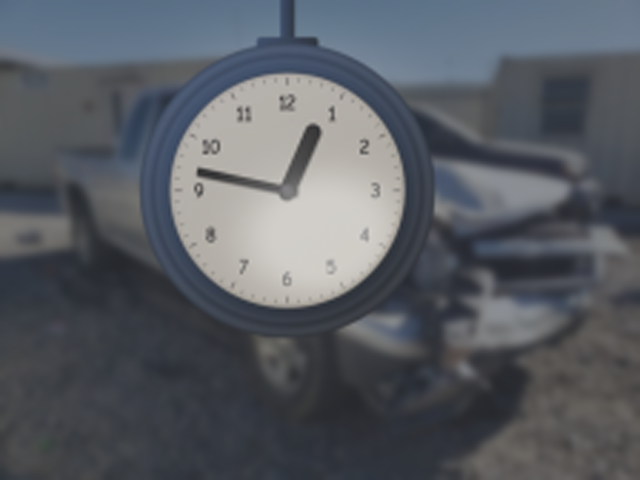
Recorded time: 12:47
